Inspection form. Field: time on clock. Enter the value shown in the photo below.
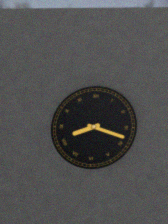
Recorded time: 8:18
